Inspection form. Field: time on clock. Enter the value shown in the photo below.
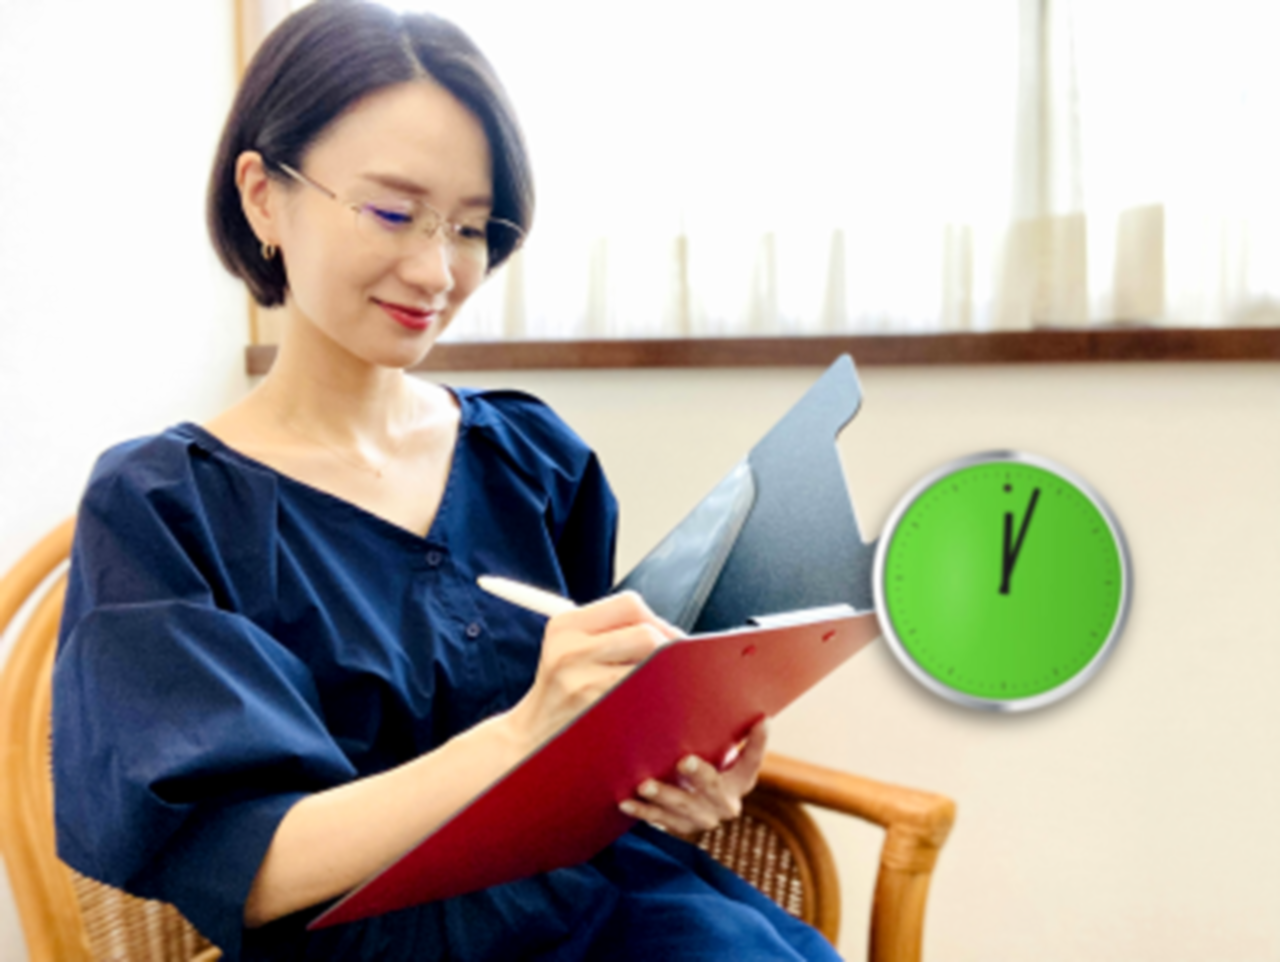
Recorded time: 12:03
